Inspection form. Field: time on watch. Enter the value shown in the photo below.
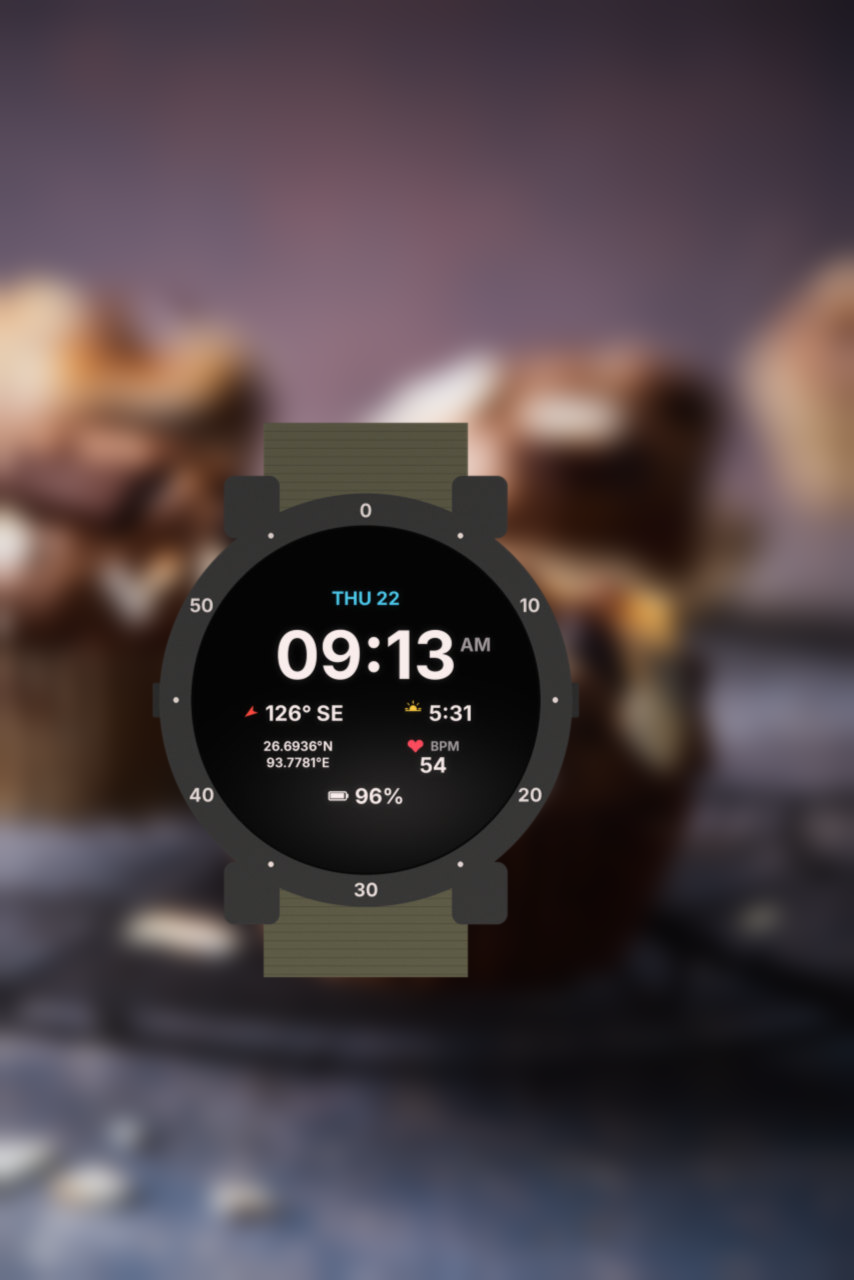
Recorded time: 9:13
